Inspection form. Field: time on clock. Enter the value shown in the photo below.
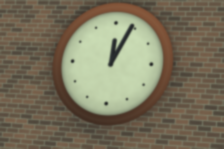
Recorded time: 12:04
